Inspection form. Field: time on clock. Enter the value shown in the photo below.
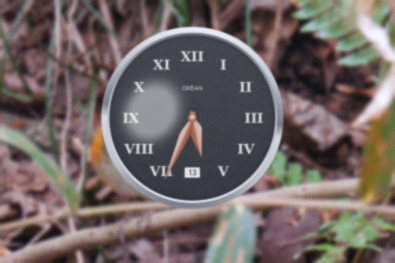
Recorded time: 5:34
